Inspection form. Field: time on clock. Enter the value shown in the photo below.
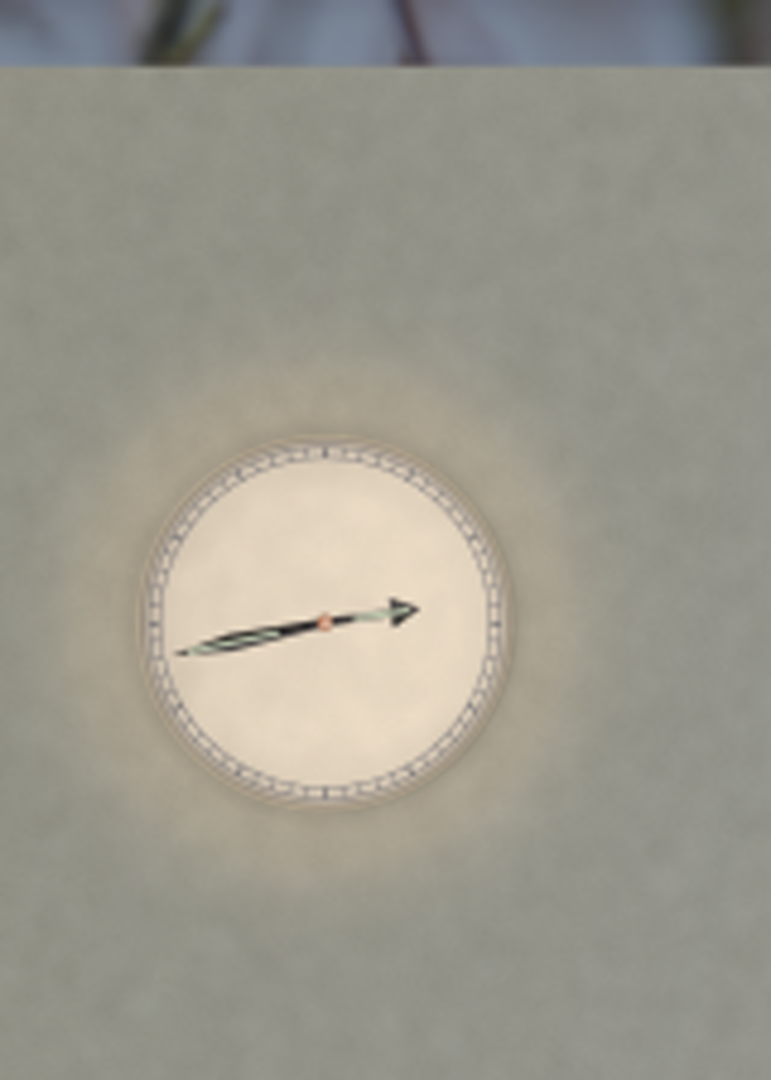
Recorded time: 2:43
